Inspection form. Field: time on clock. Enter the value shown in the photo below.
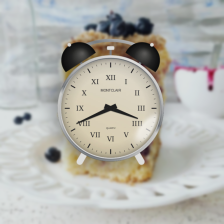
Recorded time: 3:41
